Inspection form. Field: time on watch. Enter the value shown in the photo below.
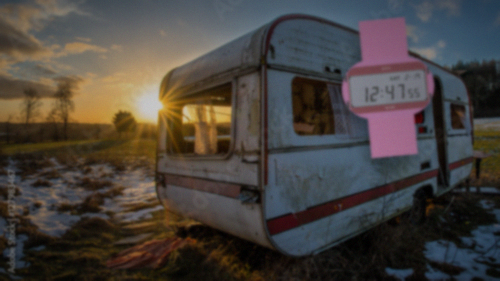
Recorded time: 12:47
